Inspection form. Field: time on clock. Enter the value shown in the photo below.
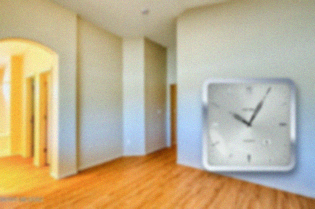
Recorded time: 10:05
